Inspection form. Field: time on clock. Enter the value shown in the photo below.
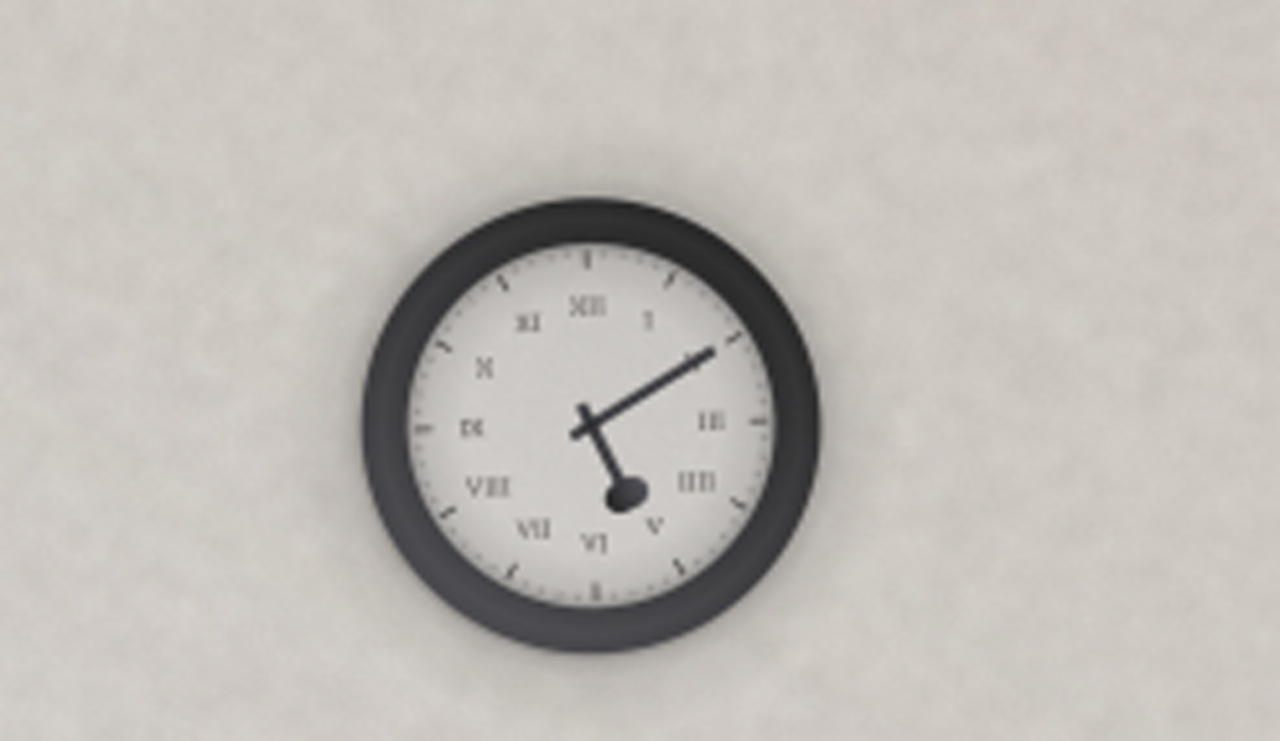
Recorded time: 5:10
